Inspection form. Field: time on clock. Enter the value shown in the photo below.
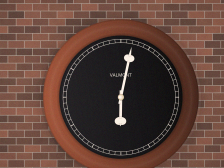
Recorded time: 6:02
